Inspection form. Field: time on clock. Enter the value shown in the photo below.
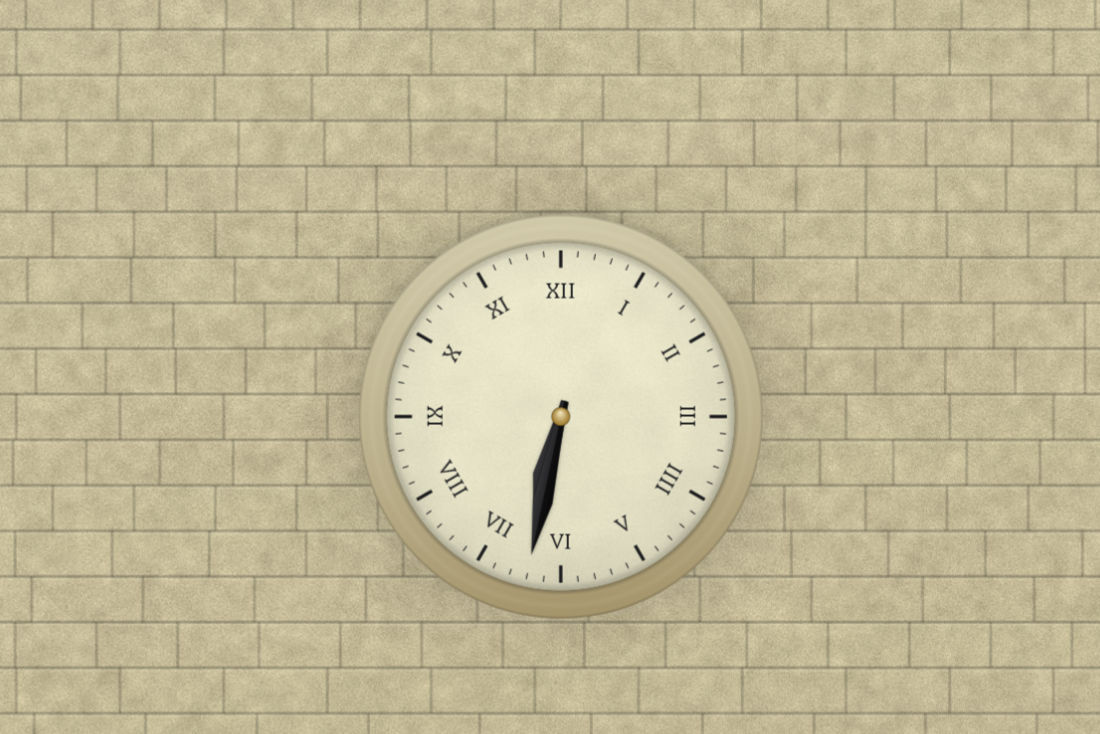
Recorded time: 6:32
